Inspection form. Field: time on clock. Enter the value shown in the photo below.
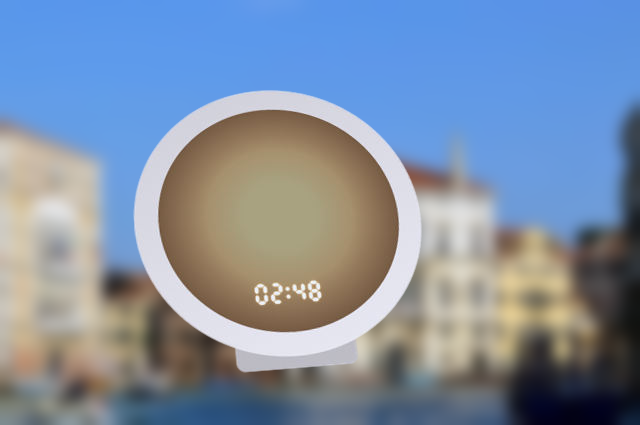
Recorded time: 2:48
